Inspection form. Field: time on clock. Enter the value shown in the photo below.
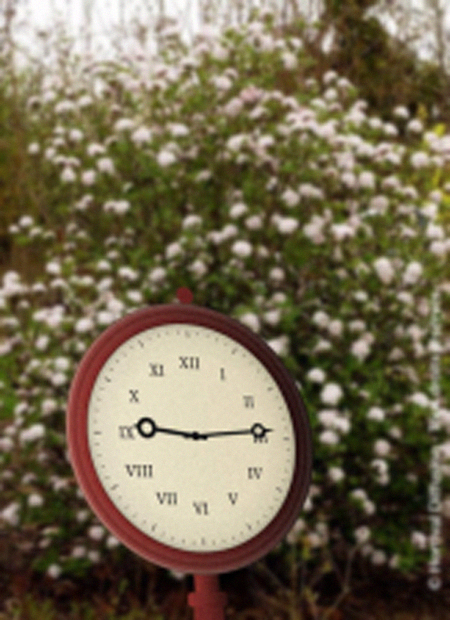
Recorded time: 9:14
